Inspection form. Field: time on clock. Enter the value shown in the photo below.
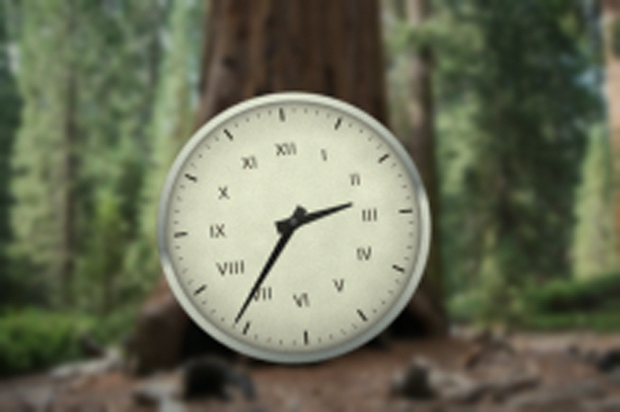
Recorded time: 2:36
